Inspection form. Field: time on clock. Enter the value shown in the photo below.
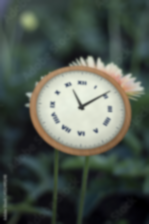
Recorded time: 11:09
